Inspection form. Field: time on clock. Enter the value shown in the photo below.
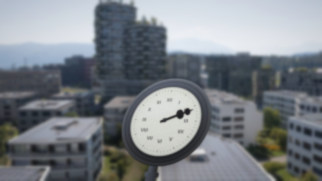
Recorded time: 2:11
